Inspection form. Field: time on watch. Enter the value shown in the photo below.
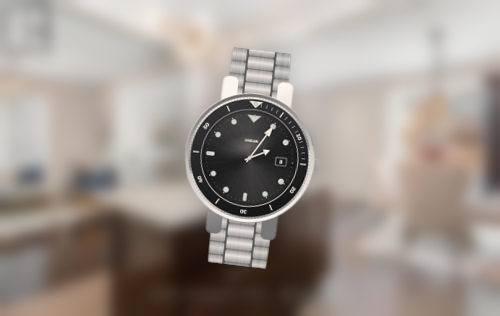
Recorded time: 2:05
